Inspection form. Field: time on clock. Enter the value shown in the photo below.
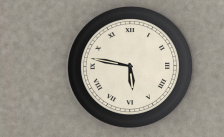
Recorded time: 5:47
